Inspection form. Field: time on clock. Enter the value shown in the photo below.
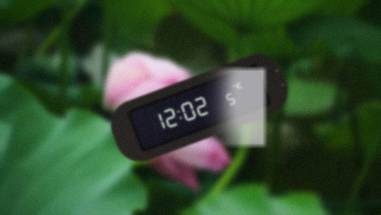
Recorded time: 12:02
